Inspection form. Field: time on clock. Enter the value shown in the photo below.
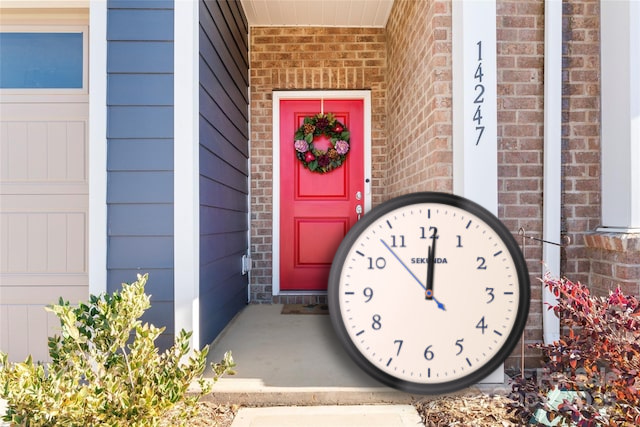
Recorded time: 12:00:53
